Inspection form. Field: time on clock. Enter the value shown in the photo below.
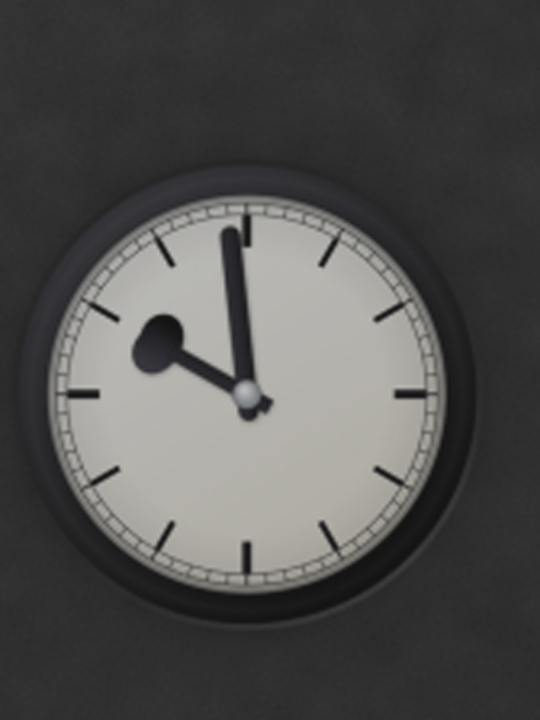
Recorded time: 9:59
